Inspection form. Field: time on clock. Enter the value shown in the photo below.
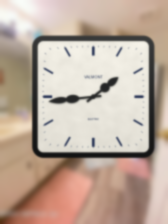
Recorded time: 1:44
